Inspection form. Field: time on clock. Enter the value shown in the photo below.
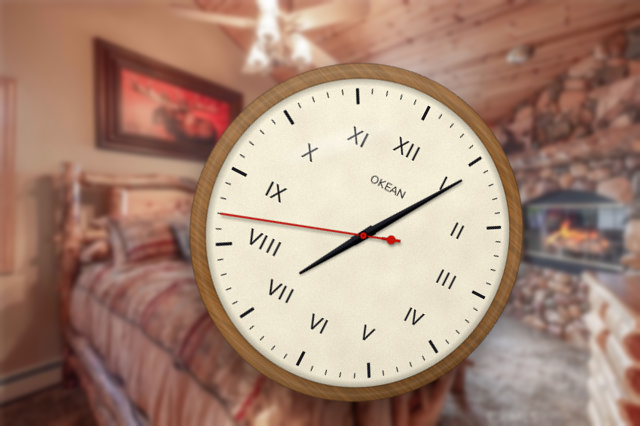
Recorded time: 7:05:42
